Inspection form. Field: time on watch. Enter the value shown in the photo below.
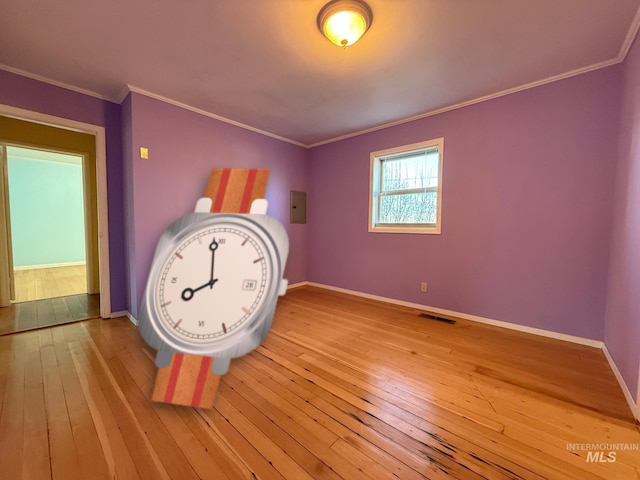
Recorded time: 7:58
